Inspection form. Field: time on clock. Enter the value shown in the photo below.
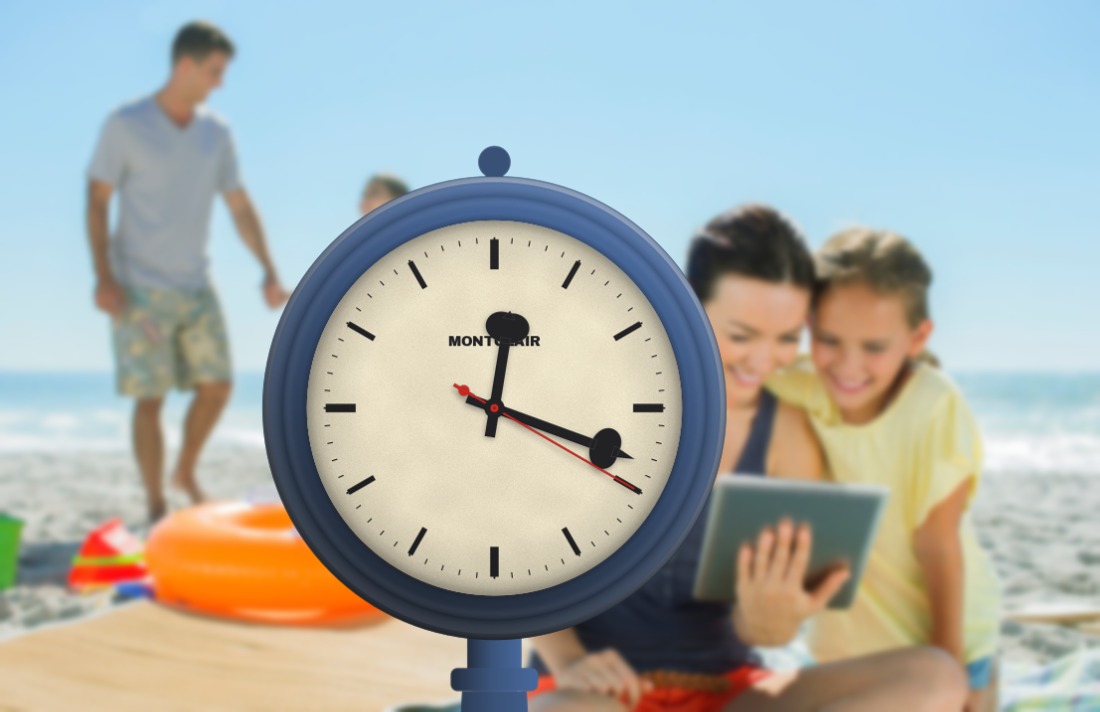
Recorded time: 12:18:20
